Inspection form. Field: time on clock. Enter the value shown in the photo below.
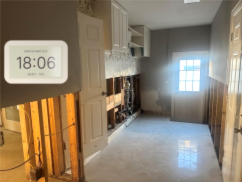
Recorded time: 18:06
